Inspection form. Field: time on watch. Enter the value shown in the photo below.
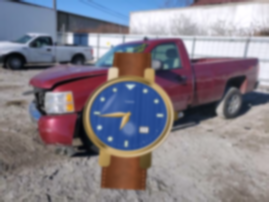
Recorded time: 6:44
